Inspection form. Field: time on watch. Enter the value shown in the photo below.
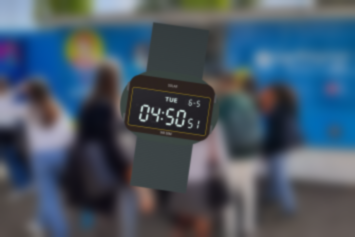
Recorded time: 4:50:51
